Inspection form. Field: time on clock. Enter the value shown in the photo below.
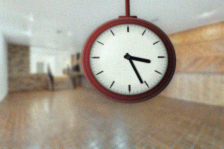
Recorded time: 3:26
